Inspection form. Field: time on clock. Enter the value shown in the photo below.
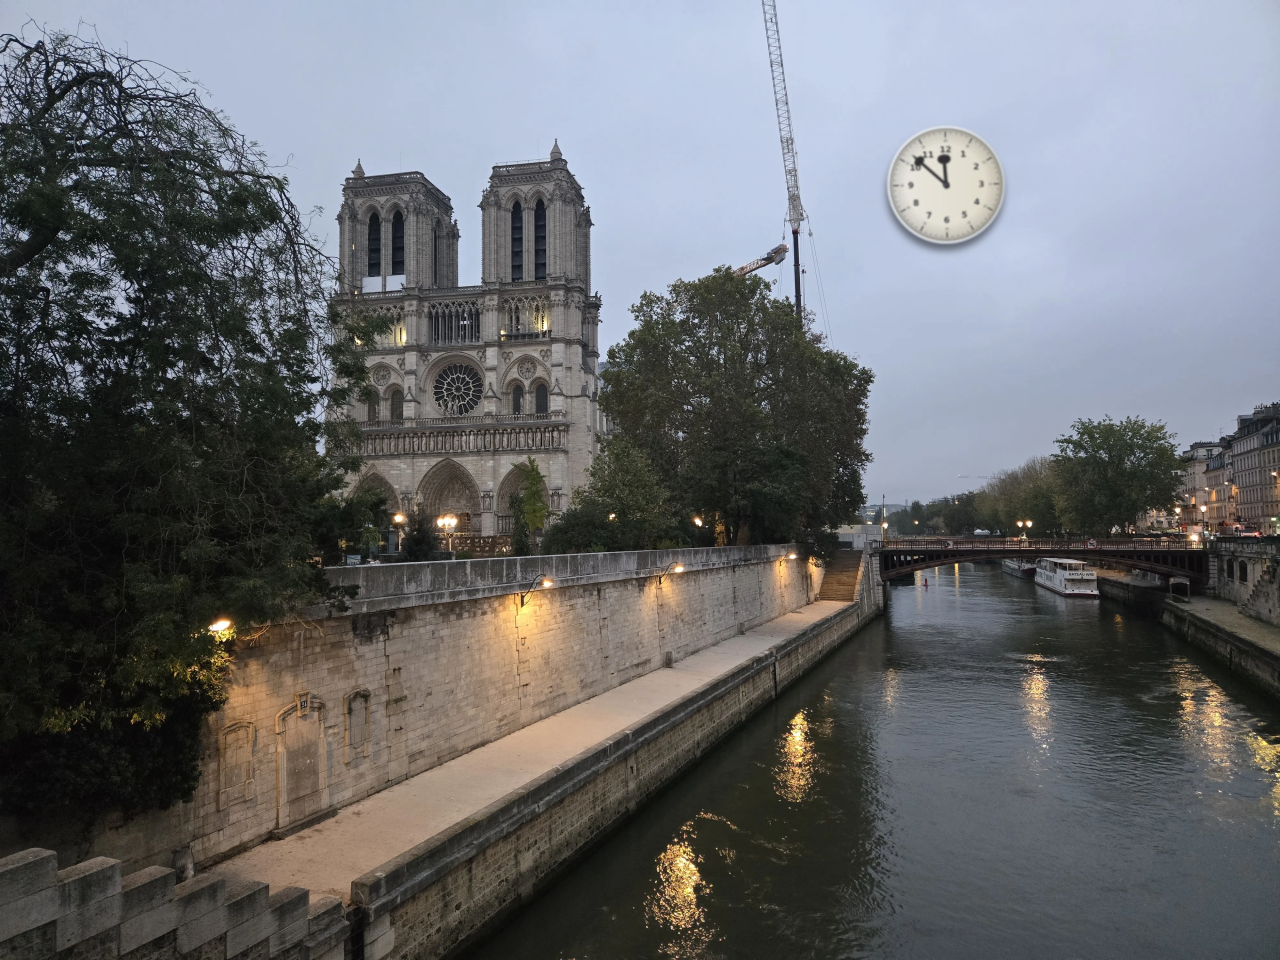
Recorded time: 11:52
